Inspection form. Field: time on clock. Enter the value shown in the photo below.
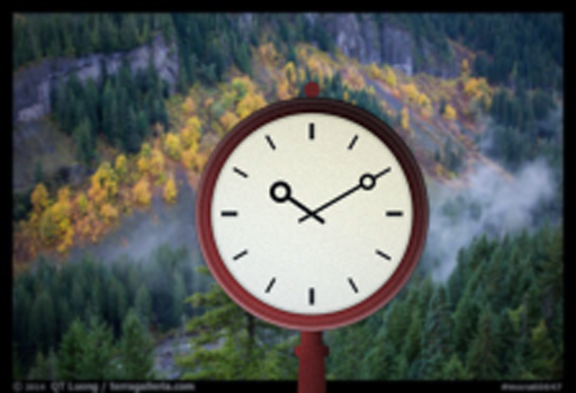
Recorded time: 10:10
